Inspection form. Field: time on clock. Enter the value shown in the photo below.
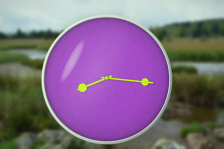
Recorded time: 8:16
